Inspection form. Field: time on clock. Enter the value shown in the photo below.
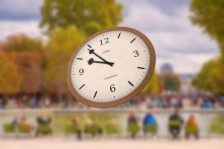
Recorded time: 9:54
